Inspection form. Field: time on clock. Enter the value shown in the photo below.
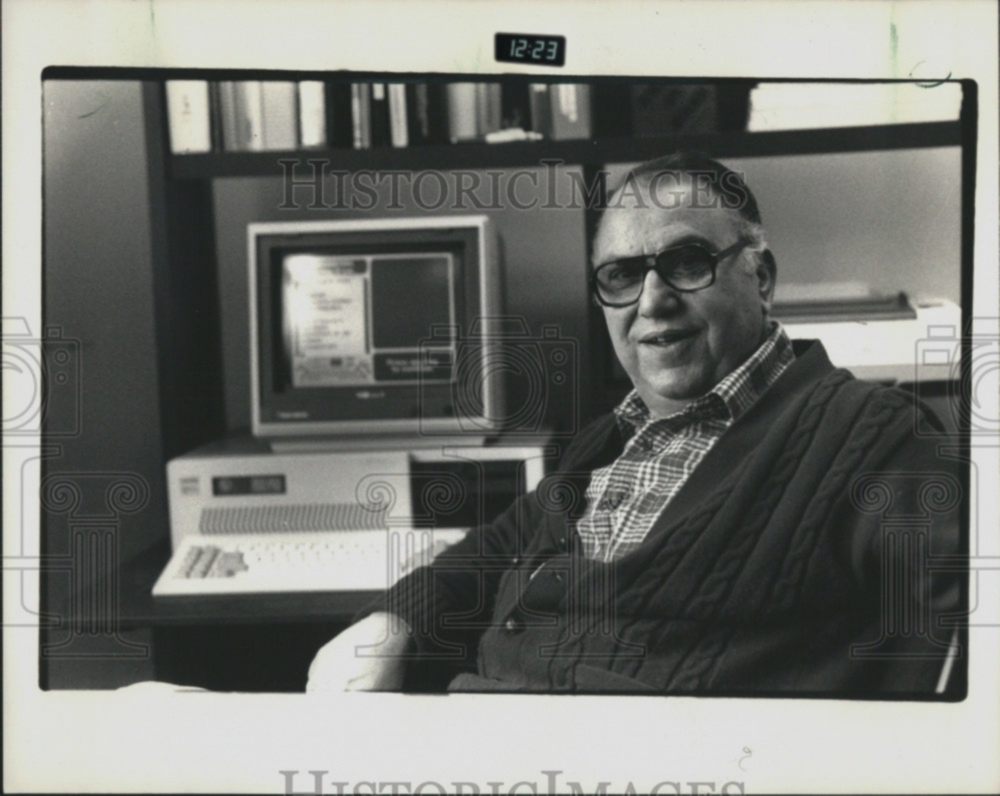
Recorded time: 12:23
